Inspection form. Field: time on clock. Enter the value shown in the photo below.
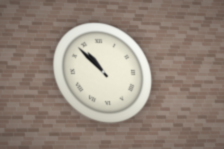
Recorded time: 10:53
